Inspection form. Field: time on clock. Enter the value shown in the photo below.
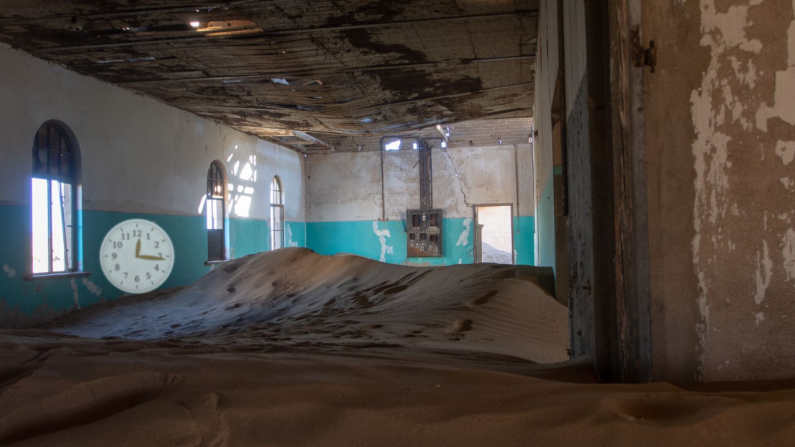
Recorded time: 12:16
